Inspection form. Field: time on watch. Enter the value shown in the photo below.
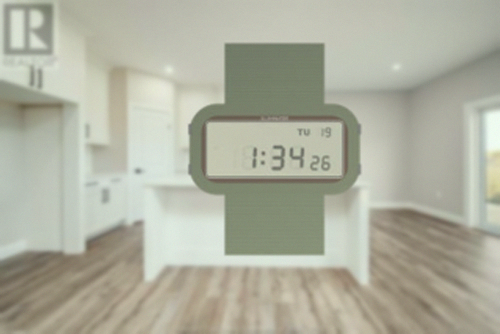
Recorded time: 1:34:26
